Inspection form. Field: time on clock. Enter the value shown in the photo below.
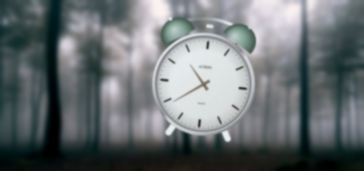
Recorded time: 10:39
